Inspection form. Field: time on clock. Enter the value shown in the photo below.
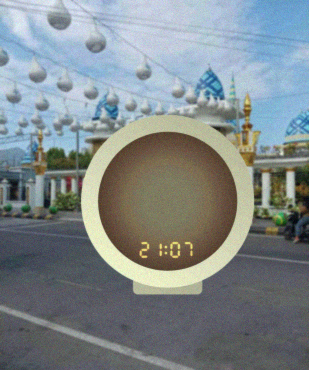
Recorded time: 21:07
